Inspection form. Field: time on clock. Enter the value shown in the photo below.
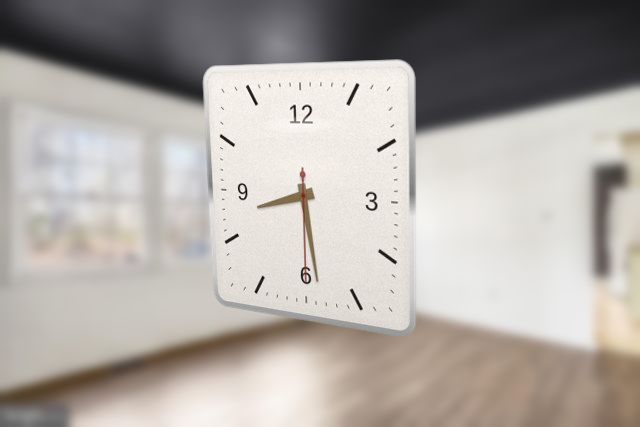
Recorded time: 8:28:30
